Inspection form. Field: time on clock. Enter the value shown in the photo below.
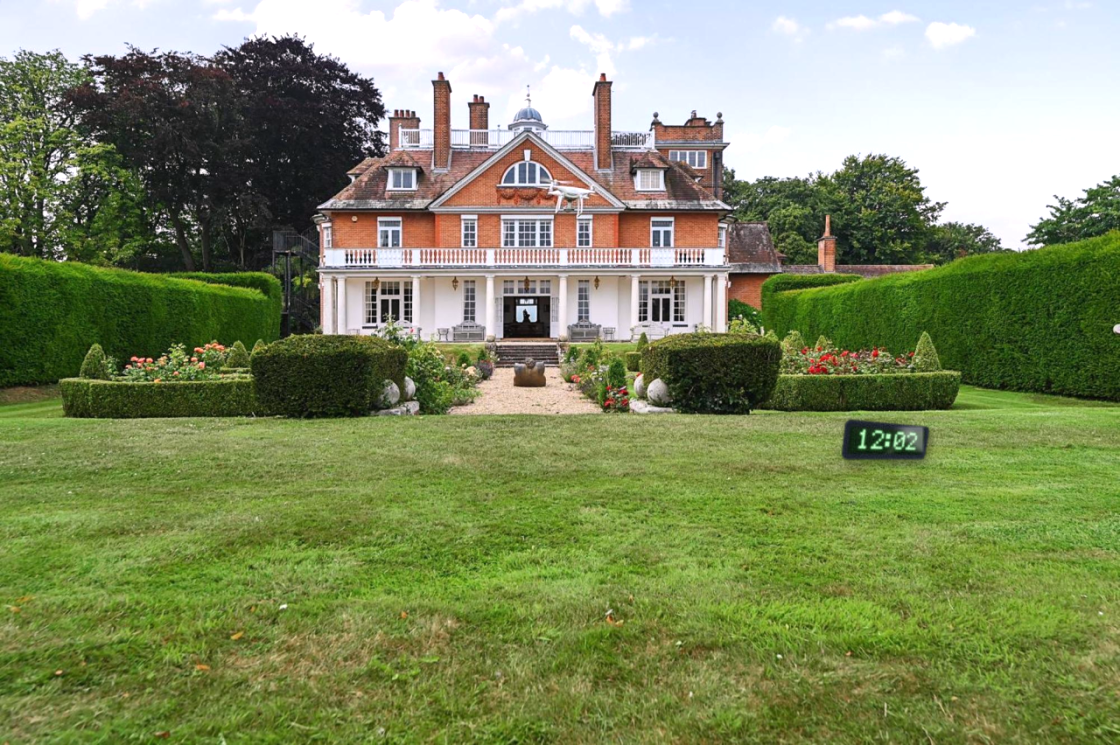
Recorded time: 12:02
